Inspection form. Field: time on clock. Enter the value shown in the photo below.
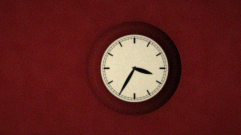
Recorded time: 3:35
